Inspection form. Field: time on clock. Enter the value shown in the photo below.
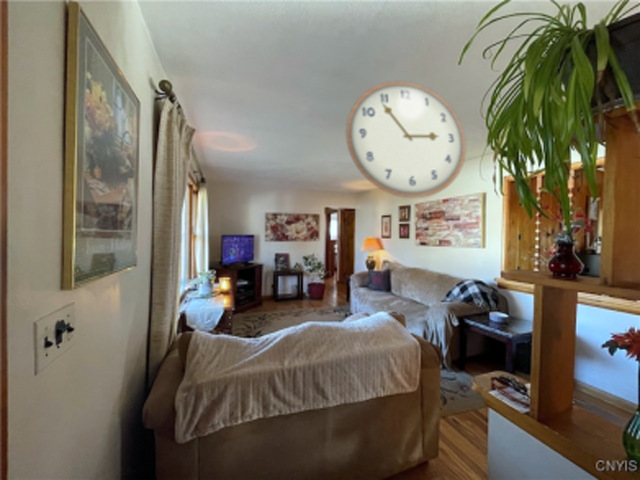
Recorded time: 2:54
